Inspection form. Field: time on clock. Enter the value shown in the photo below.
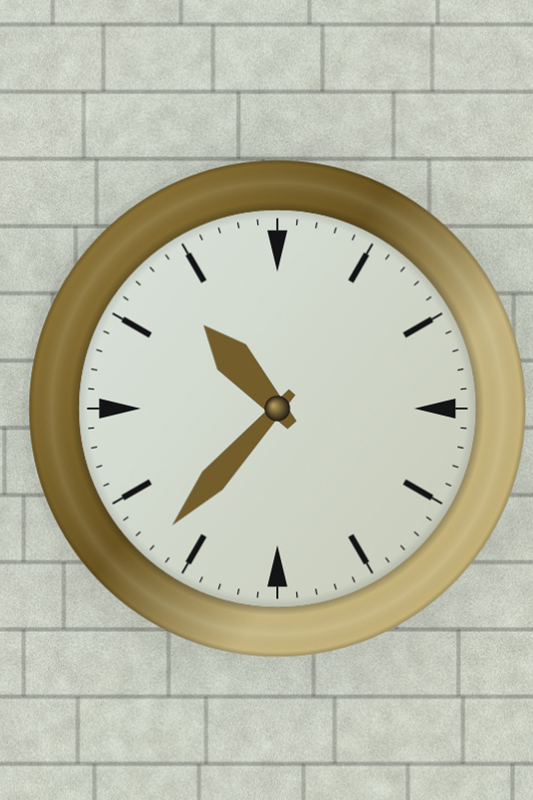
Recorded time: 10:37
